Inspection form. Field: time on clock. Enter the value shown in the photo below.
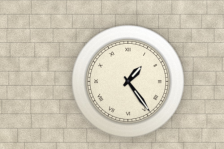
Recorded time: 1:24
